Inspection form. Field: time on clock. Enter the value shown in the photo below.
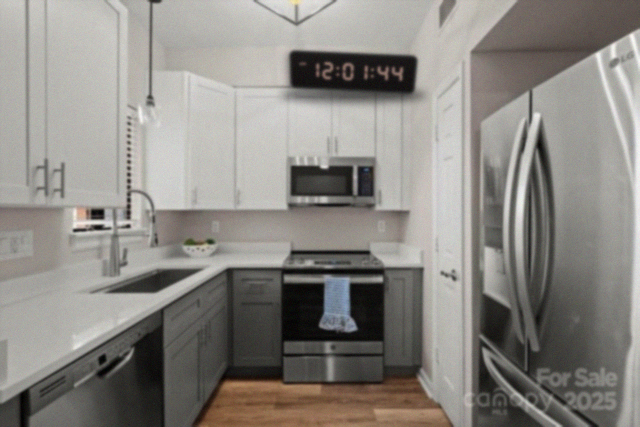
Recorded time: 12:01:44
